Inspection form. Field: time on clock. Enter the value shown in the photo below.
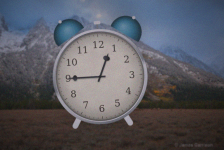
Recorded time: 12:45
